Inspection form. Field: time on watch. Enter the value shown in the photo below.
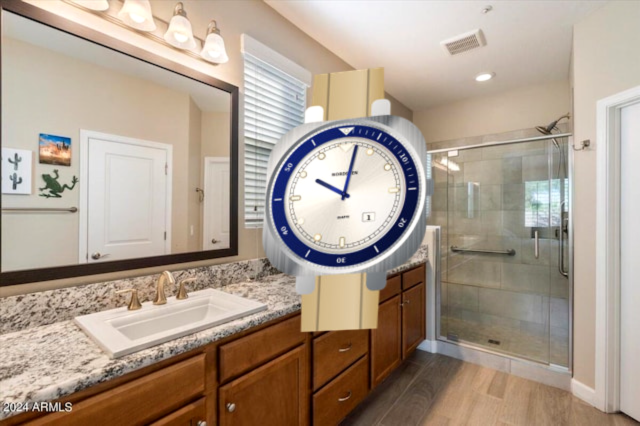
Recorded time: 10:02
